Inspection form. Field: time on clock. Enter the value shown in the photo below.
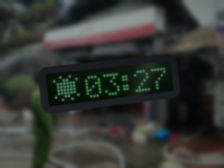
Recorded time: 3:27
